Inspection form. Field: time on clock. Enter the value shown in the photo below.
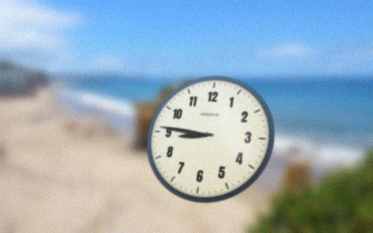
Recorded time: 8:46
